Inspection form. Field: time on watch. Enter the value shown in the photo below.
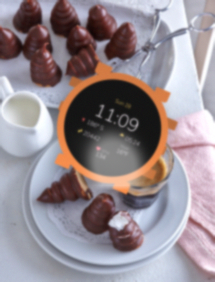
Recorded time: 11:09
